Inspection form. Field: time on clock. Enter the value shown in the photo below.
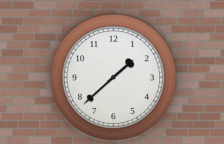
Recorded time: 1:38
